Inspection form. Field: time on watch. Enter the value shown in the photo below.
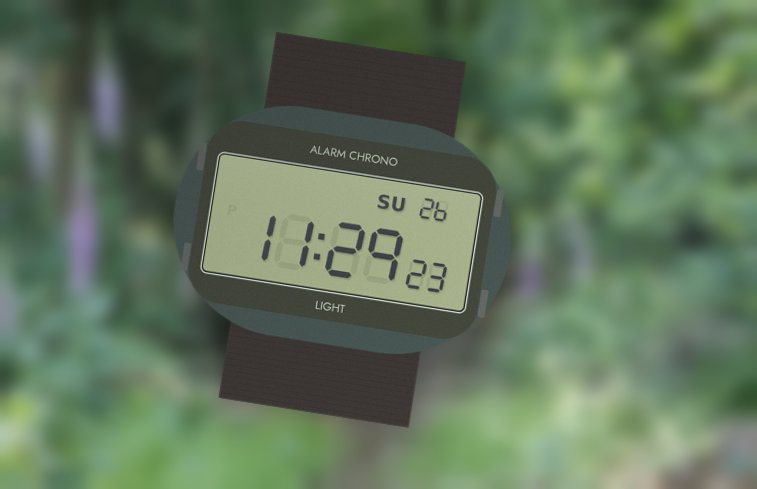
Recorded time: 11:29:23
